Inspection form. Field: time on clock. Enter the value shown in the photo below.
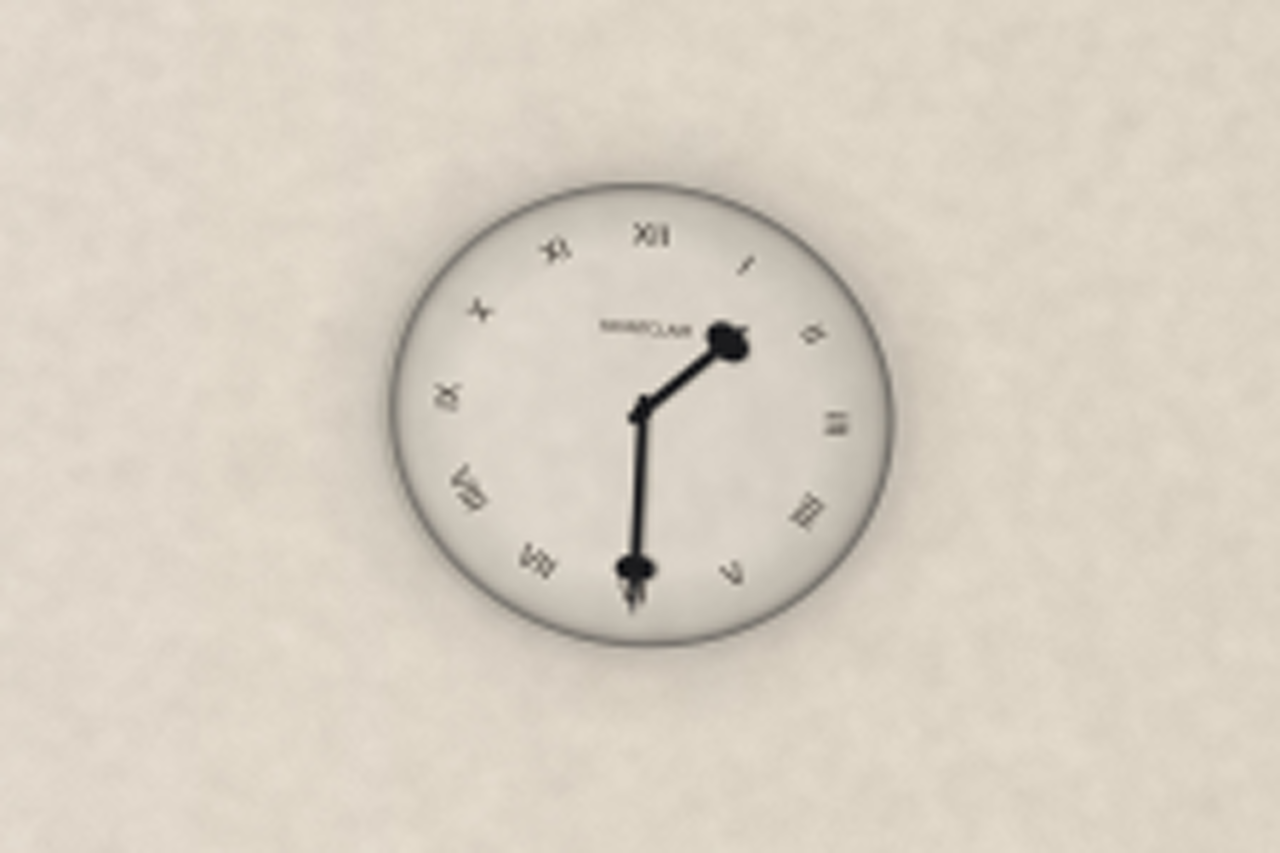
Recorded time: 1:30
